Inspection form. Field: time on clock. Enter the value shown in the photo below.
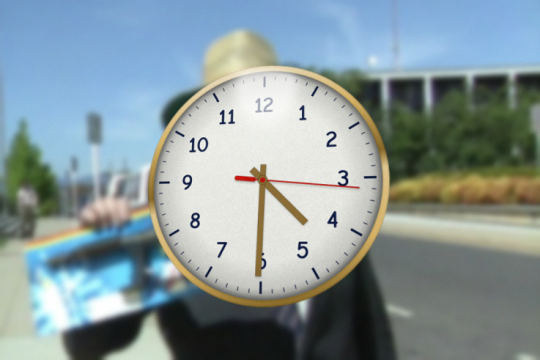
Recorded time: 4:30:16
